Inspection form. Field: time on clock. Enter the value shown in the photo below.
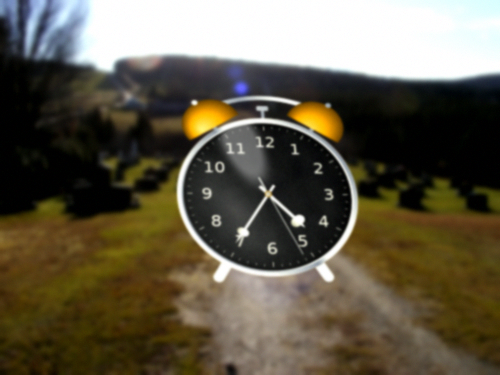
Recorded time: 4:35:26
